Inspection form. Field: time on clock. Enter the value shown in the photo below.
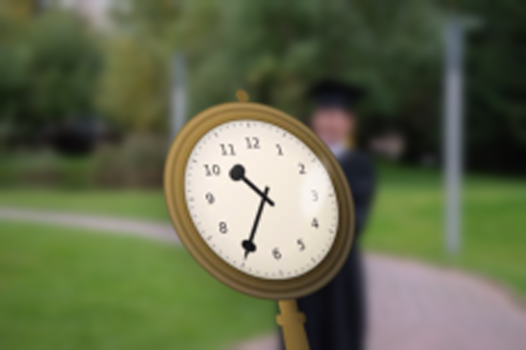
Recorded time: 10:35
